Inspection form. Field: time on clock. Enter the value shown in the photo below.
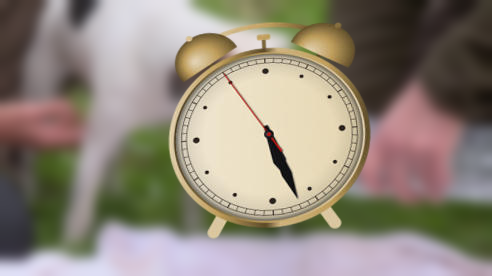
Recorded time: 5:26:55
